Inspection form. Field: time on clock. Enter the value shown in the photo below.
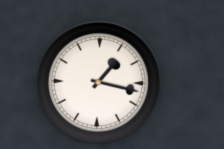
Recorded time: 1:17
